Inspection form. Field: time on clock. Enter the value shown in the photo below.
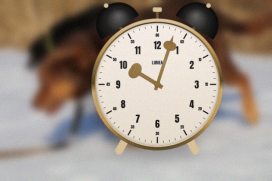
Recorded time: 10:03
